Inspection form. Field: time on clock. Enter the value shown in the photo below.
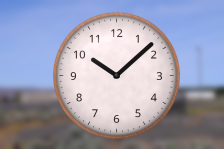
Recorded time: 10:08
